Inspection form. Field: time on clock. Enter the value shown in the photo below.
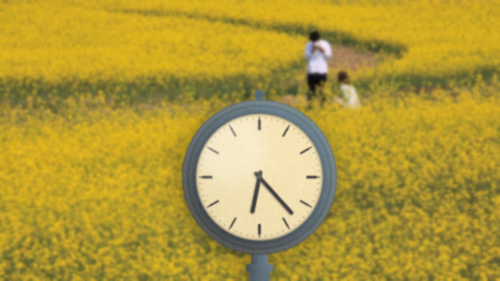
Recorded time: 6:23
